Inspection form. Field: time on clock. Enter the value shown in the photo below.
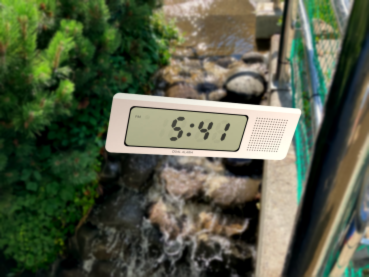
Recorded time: 5:41
